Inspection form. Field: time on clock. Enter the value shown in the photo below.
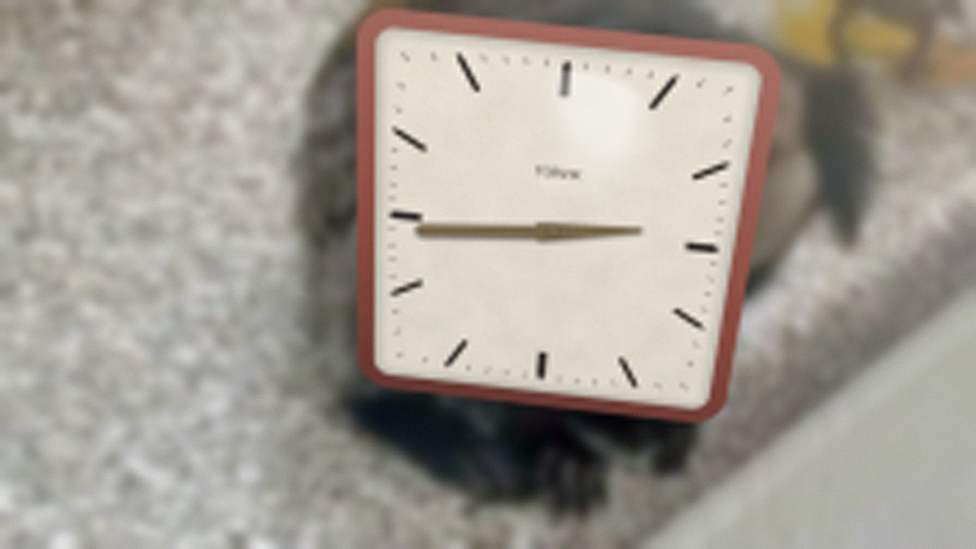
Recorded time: 2:44
